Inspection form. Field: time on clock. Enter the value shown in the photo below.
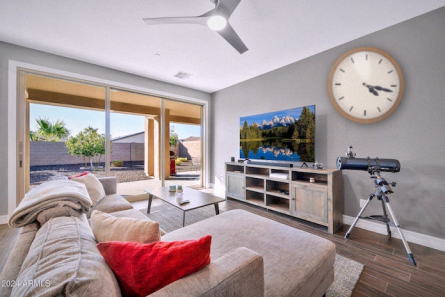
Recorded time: 4:17
